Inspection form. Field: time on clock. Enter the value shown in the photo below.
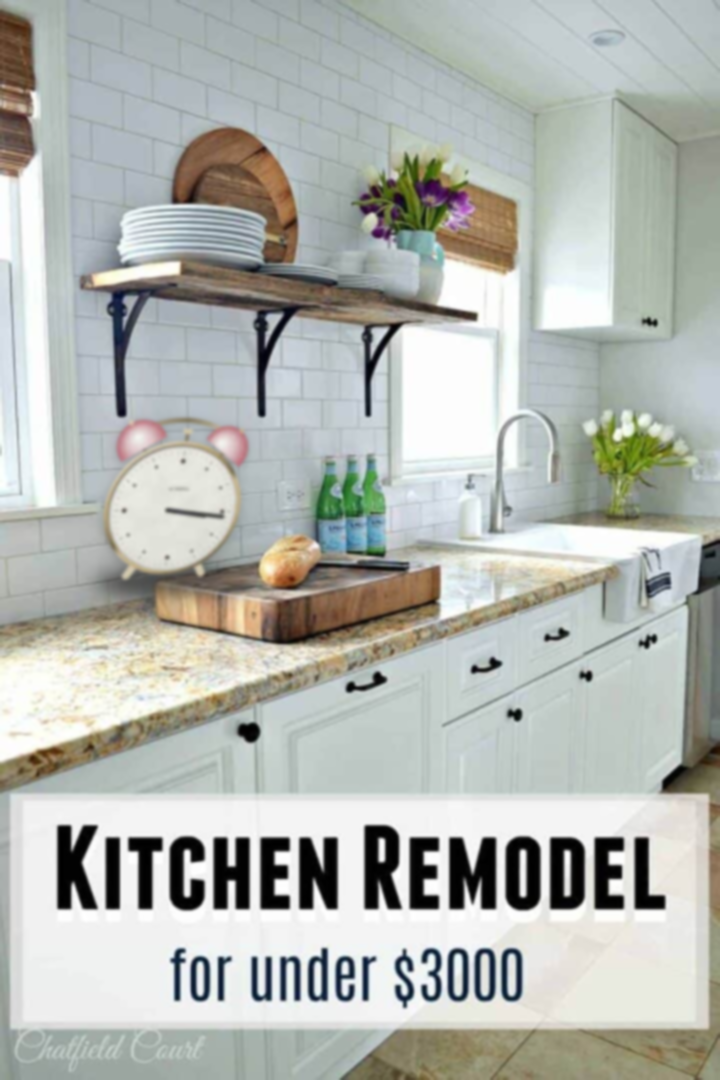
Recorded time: 3:16
